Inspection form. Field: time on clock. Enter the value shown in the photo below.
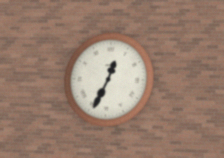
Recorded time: 12:34
